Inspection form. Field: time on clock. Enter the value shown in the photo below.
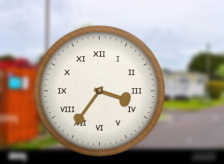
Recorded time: 3:36
